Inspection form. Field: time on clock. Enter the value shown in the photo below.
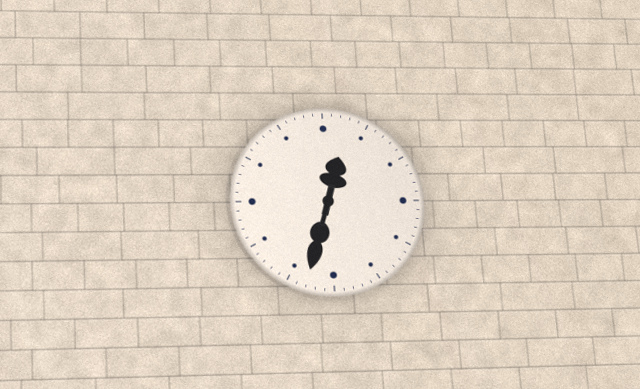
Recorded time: 12:33
